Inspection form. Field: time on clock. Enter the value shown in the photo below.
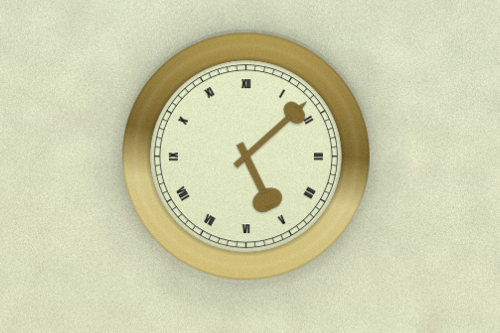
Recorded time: 5:08
